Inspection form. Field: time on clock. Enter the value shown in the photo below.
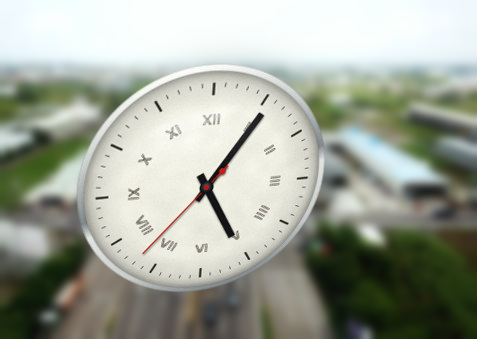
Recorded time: 5:05:37
